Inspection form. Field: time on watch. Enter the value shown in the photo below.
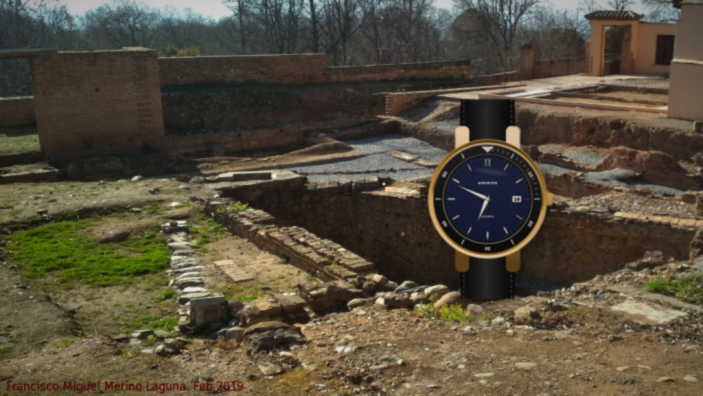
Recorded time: 6:49
